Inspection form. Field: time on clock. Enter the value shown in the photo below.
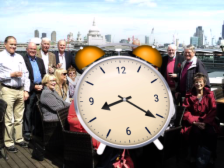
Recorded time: 8:21
